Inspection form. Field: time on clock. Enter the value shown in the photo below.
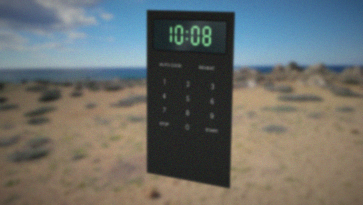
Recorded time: 10:08
